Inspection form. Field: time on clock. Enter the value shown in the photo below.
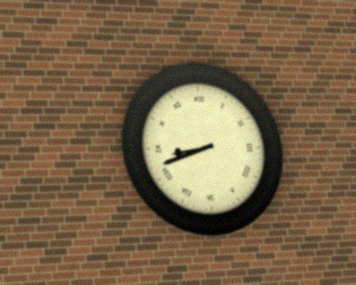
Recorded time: 8:42
